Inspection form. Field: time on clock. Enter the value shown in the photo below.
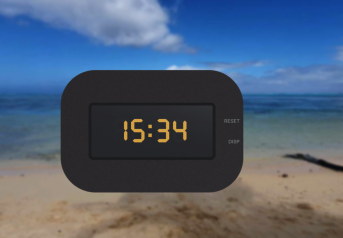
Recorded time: 15:34
